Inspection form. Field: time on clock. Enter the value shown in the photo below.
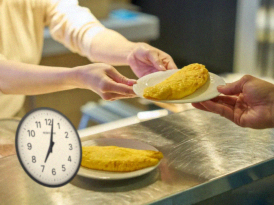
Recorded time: 7:02
